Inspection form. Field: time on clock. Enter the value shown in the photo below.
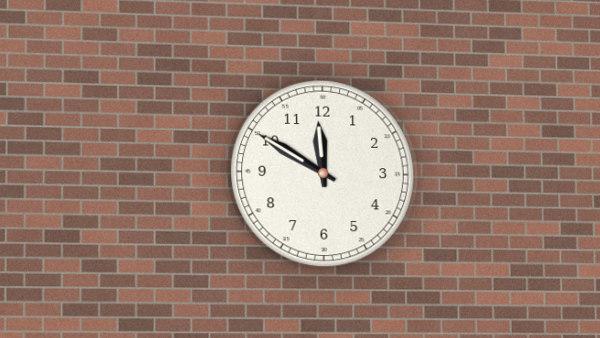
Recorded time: 11:50
